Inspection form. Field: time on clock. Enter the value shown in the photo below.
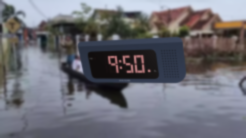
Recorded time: 9:50
